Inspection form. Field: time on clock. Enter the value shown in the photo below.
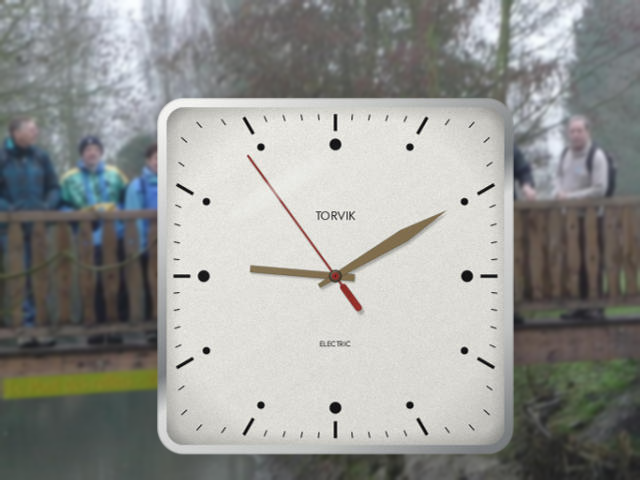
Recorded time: 9:09:54
